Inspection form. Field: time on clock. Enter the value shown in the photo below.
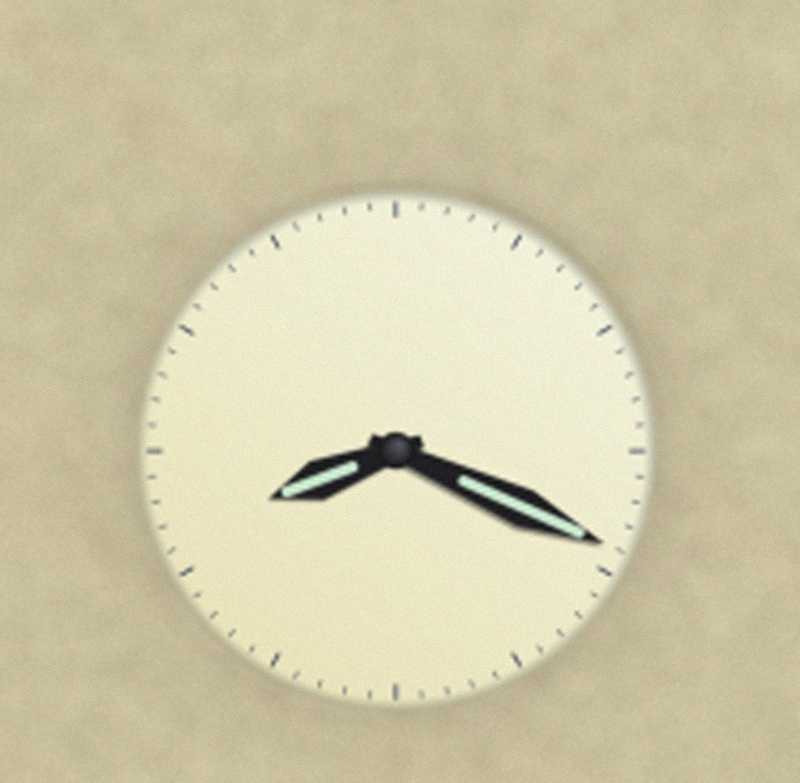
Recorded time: 8:19
